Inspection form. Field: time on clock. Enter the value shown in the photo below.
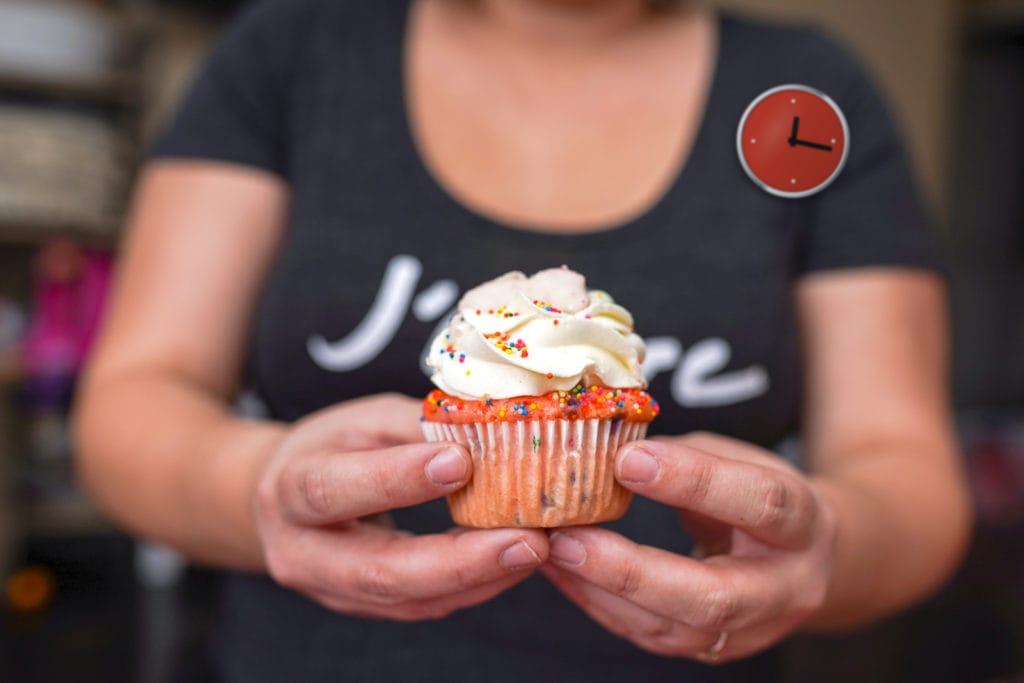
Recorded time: 12:17
